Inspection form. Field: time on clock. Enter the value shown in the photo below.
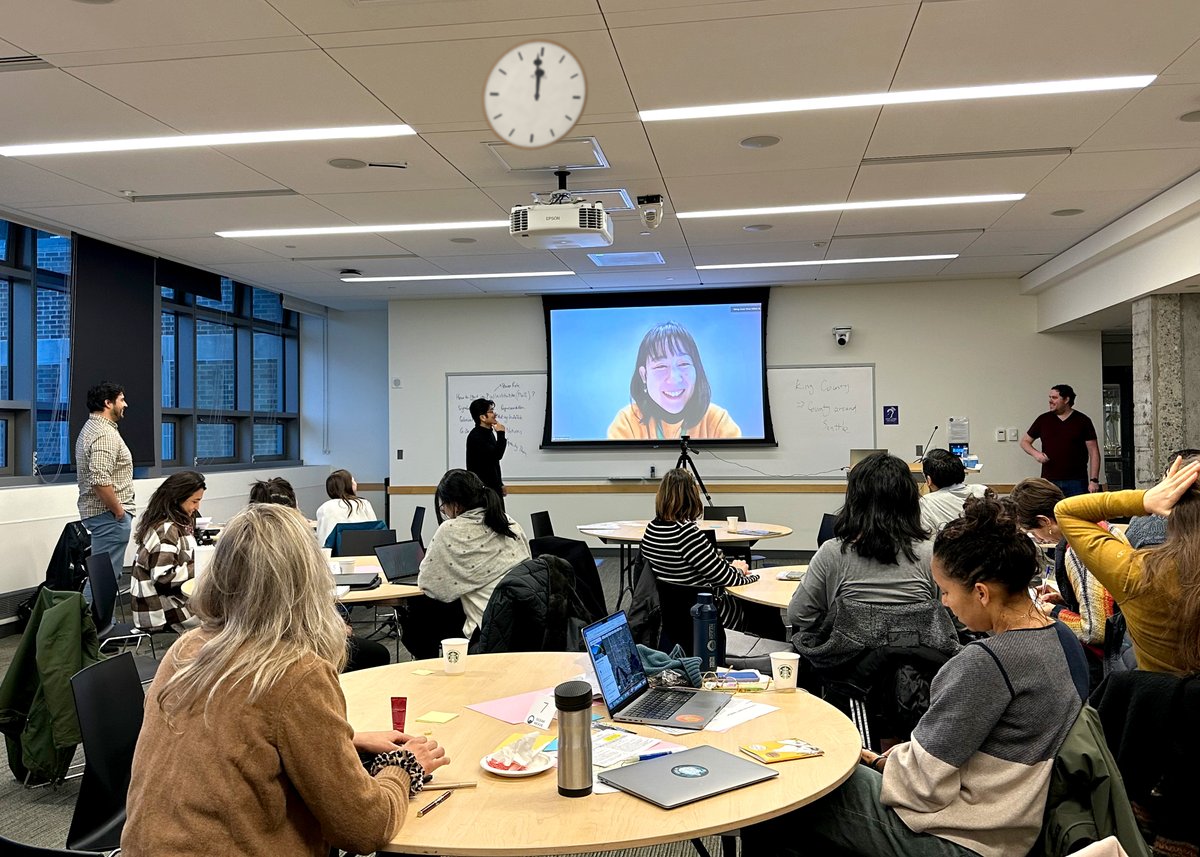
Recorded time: 11:59
